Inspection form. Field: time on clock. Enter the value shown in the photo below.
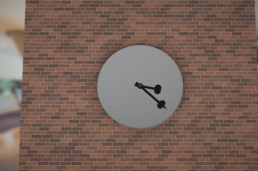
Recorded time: 3:22
